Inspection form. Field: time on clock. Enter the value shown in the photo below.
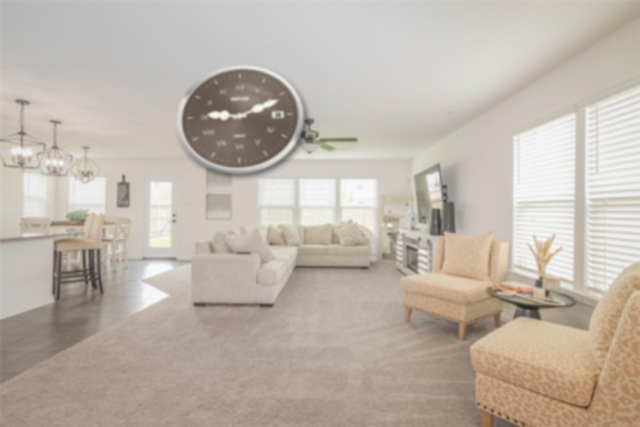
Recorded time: 9:11
